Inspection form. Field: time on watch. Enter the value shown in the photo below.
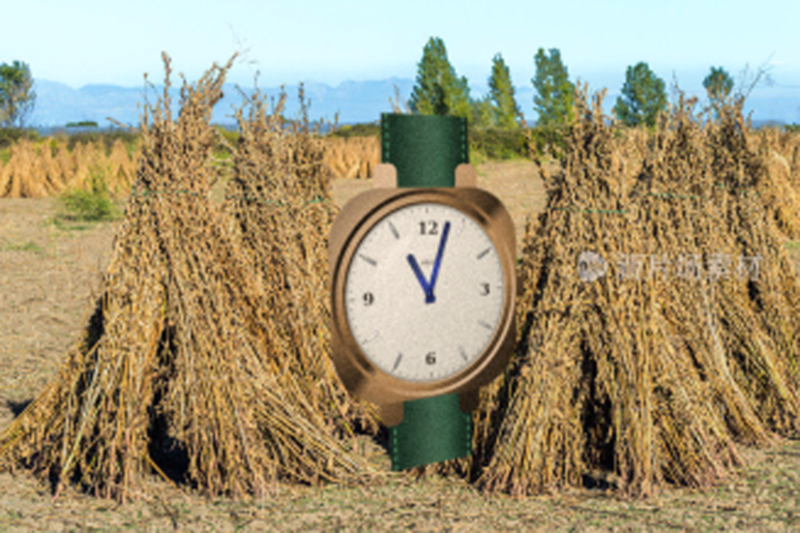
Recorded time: 11:03
